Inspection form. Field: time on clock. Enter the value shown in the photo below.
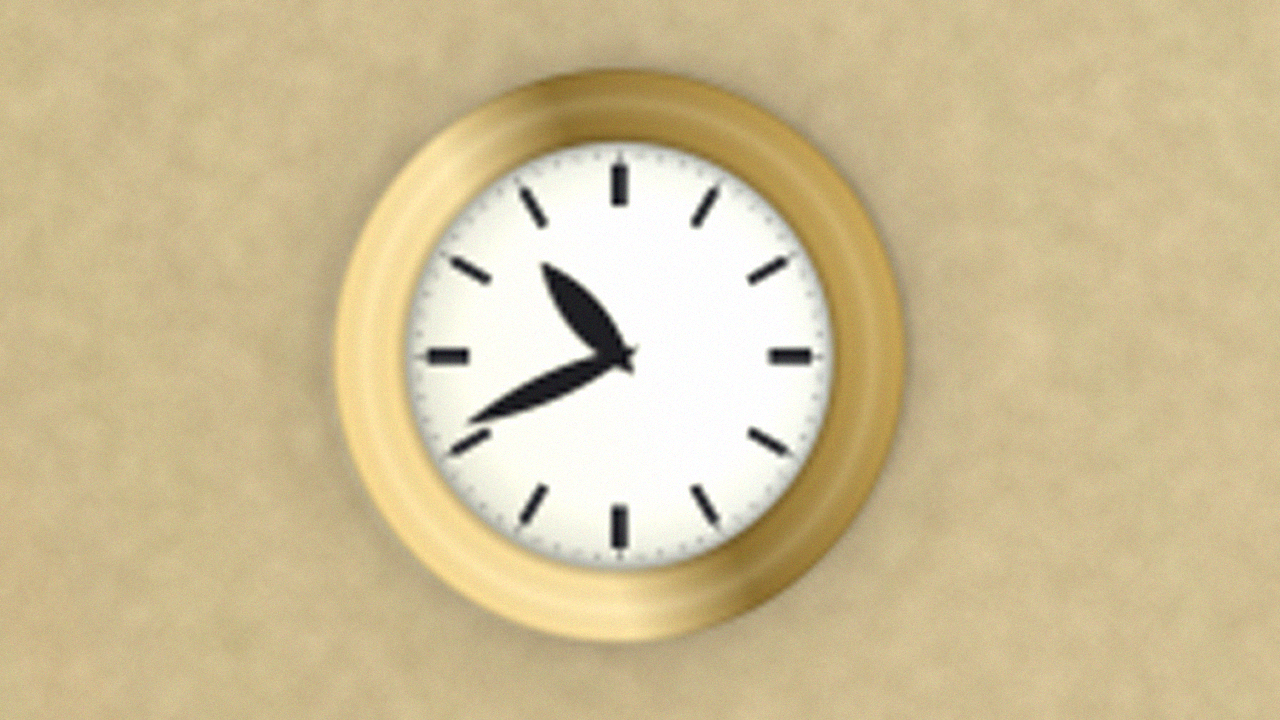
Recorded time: 10:41
